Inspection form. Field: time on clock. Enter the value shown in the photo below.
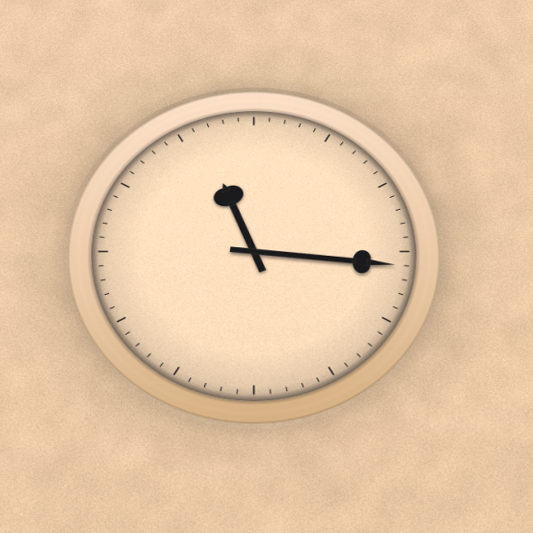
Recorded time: 11:16
